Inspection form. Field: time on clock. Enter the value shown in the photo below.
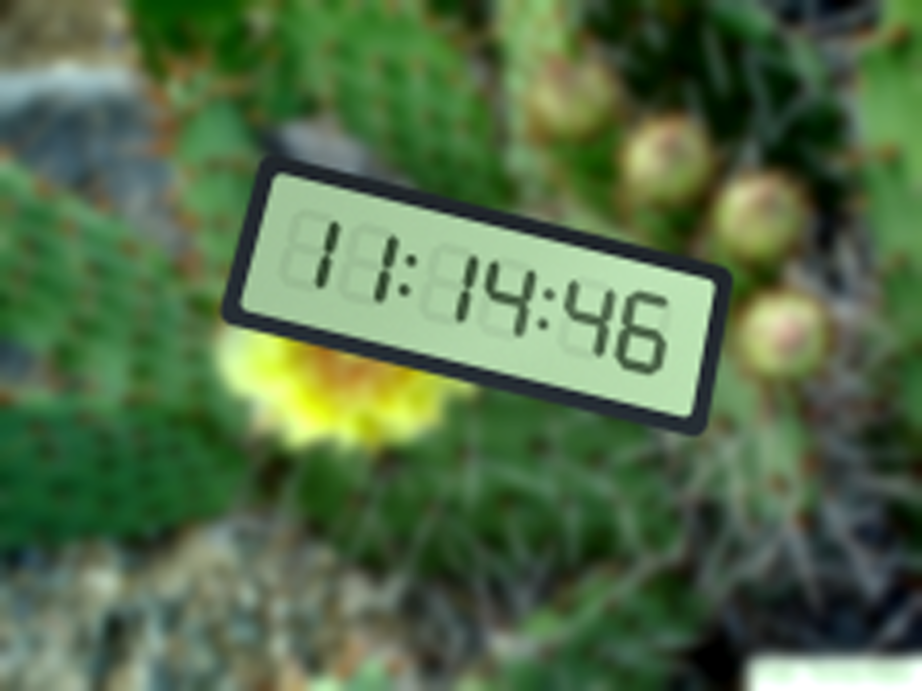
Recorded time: 11:14:46
